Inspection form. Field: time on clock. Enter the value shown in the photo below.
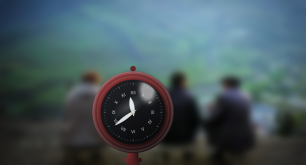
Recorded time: 11:39
